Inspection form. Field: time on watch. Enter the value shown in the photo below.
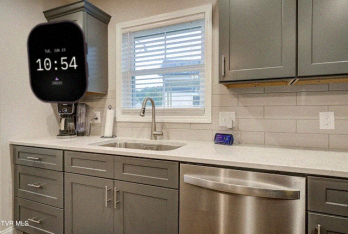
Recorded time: 10:54
